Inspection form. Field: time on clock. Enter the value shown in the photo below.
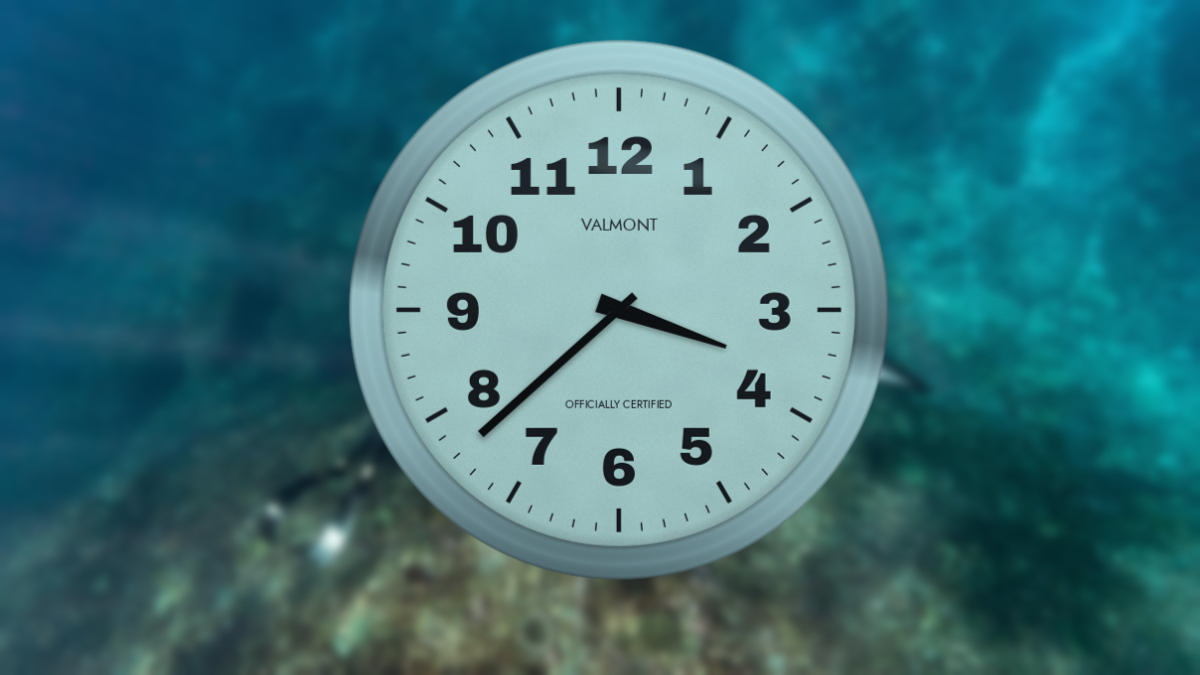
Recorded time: 3:38
